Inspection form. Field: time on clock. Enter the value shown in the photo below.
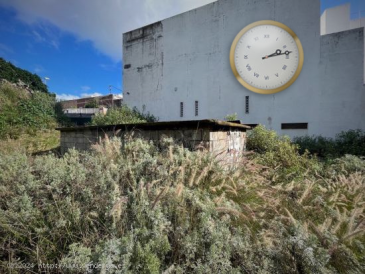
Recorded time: 2:13
